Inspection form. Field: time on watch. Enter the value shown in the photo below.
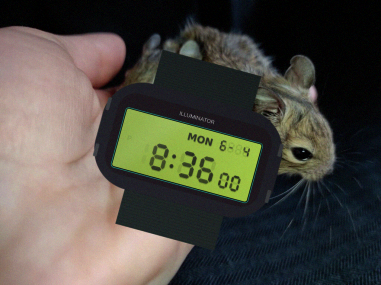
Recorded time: 8:36:00
